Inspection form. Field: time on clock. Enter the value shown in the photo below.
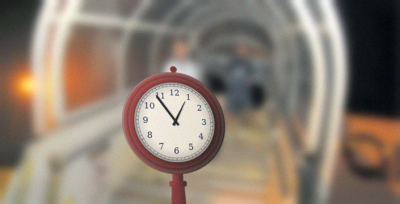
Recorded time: 12:54
